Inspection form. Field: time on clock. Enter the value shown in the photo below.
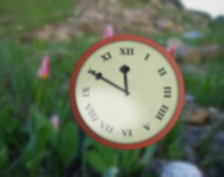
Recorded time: 11:50
